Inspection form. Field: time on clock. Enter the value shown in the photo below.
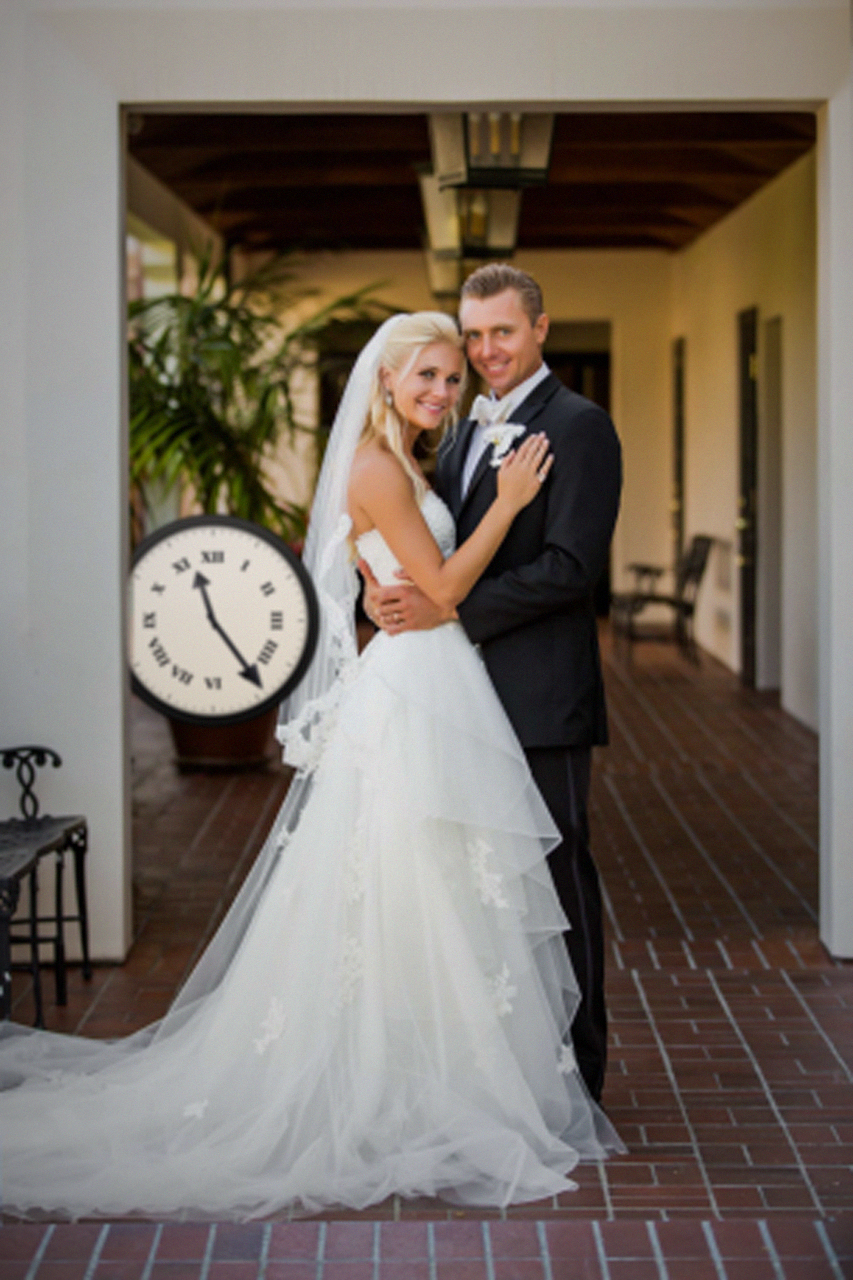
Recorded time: 11:24
